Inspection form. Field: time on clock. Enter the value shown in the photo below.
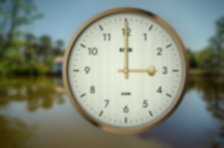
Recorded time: 3:00
